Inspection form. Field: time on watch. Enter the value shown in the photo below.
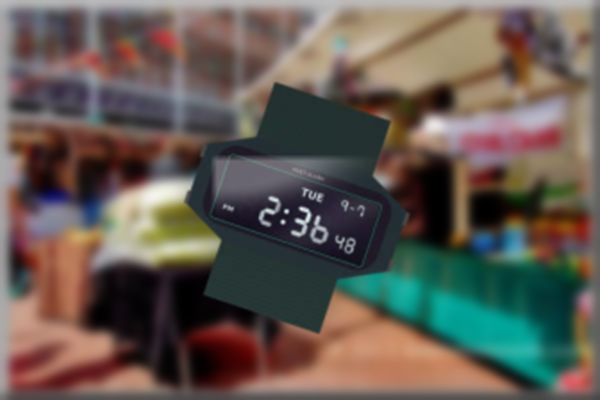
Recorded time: 2:36:48
